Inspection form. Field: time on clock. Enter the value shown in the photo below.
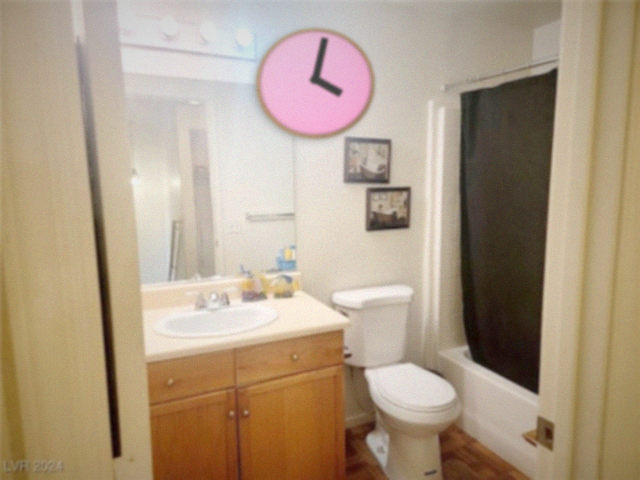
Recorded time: 4:02
